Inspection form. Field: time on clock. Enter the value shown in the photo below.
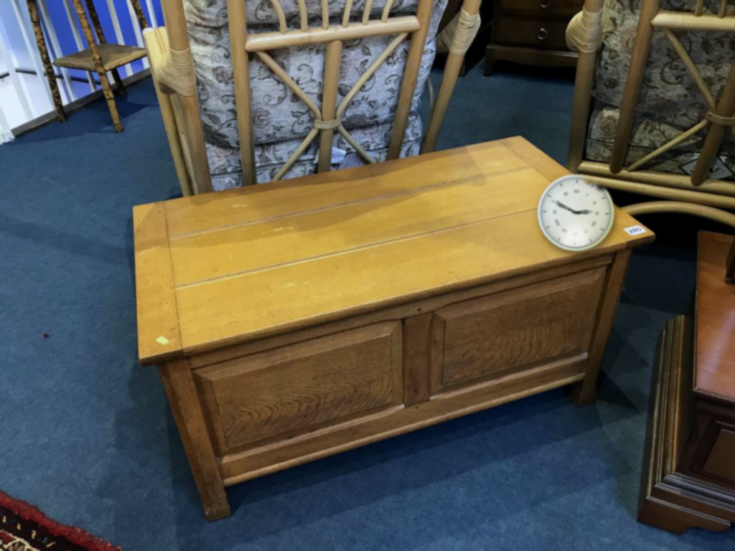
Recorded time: 2:49
